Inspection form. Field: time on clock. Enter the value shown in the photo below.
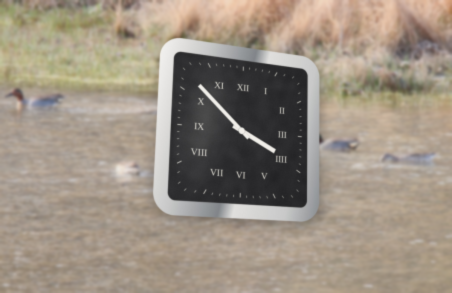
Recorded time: 3:52
